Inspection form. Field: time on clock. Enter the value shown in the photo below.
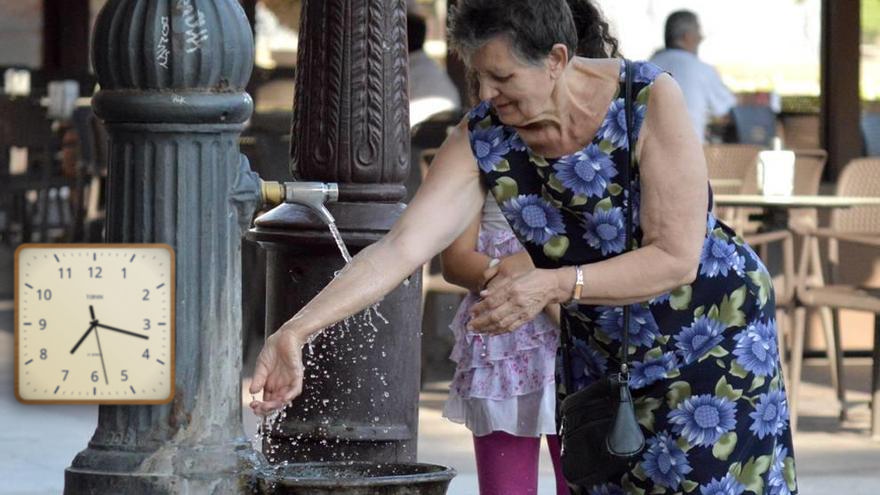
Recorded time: 7:17:28
